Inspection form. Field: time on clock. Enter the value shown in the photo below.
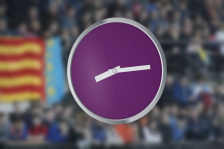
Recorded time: 8:14
